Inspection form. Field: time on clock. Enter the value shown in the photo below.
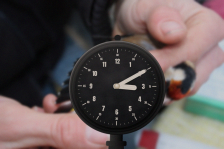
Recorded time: 3:10
